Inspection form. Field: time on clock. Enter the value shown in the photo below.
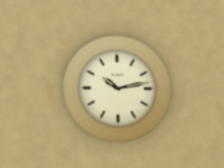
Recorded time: 10:13
